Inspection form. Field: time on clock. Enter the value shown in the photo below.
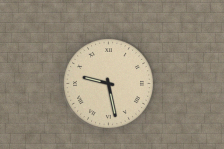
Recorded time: 9:28
